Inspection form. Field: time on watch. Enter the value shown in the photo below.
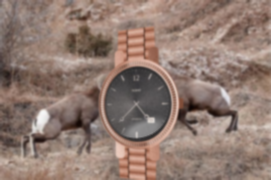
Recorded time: 4:38
